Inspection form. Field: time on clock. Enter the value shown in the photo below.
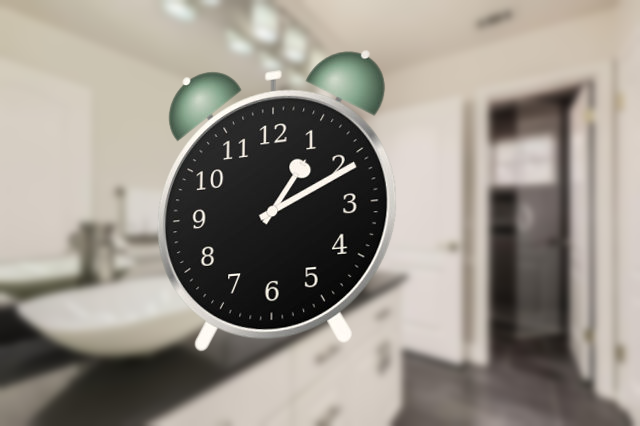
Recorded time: 1:11
